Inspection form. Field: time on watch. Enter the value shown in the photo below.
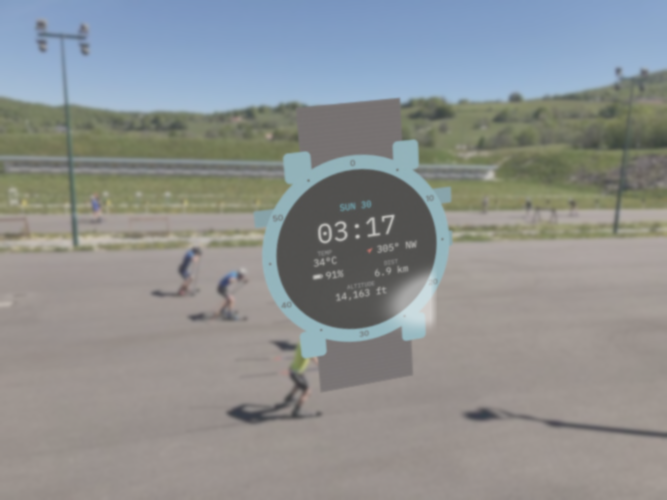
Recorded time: 3:17
